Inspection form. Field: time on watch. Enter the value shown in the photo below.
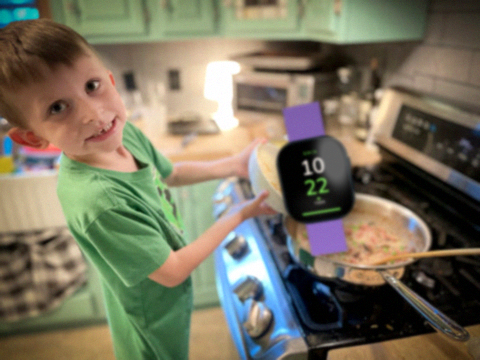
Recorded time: 10:22
